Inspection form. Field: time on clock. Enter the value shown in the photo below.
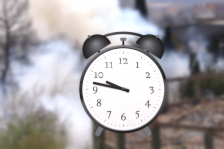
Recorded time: 9:47
